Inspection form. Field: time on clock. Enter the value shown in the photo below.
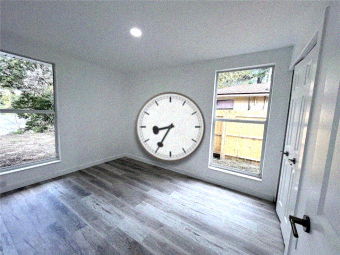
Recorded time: 8:35
